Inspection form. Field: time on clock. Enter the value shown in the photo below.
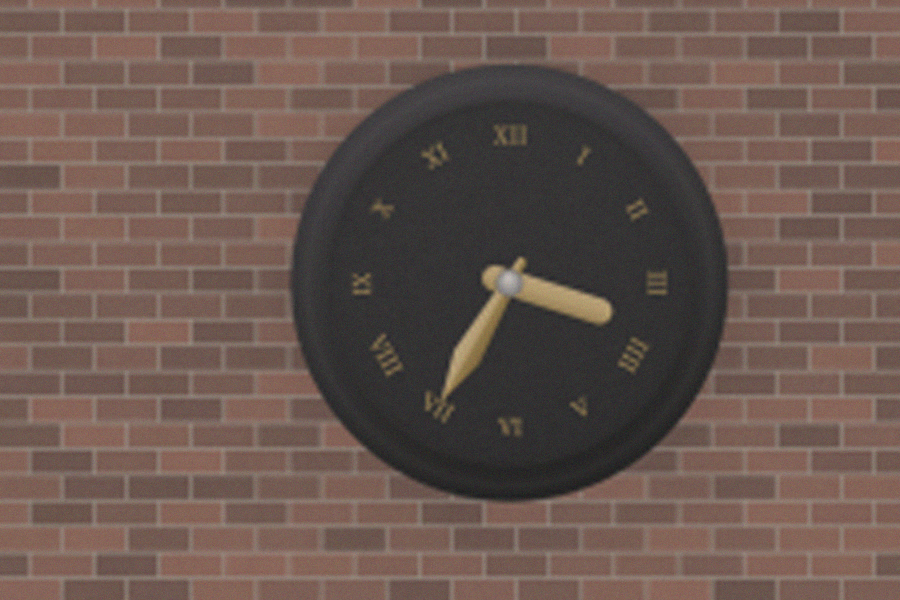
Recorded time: 3:35
